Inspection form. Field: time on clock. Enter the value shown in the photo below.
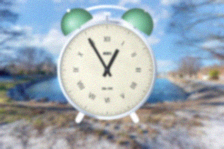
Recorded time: 12:55
